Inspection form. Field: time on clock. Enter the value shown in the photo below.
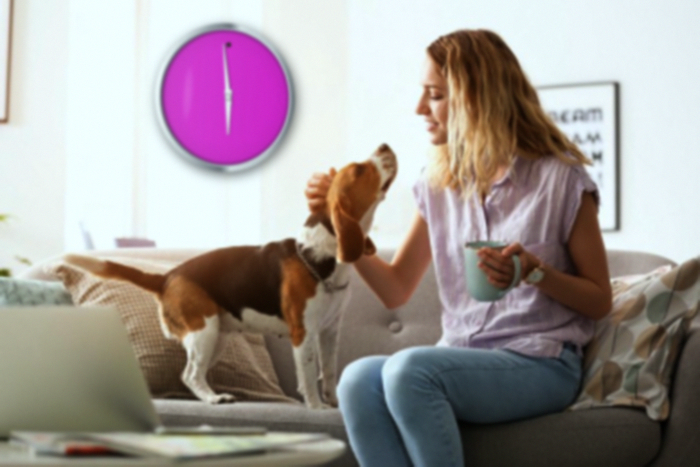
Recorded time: 5:59
